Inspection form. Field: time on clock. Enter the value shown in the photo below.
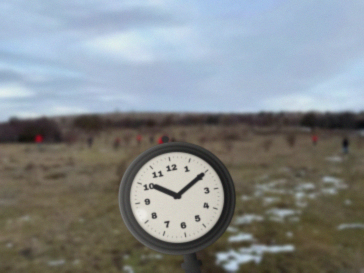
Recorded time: 10:10
